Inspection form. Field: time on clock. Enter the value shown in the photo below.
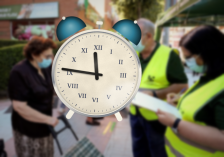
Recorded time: 11:46
